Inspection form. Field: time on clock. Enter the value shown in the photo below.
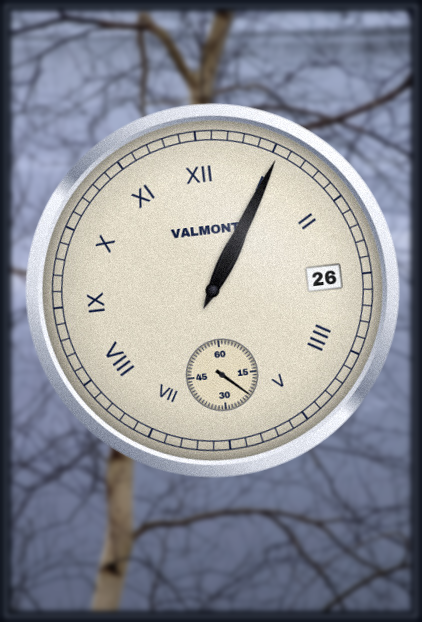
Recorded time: 1:05:22
